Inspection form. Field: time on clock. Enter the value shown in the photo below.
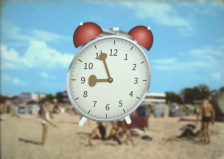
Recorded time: 8:56
